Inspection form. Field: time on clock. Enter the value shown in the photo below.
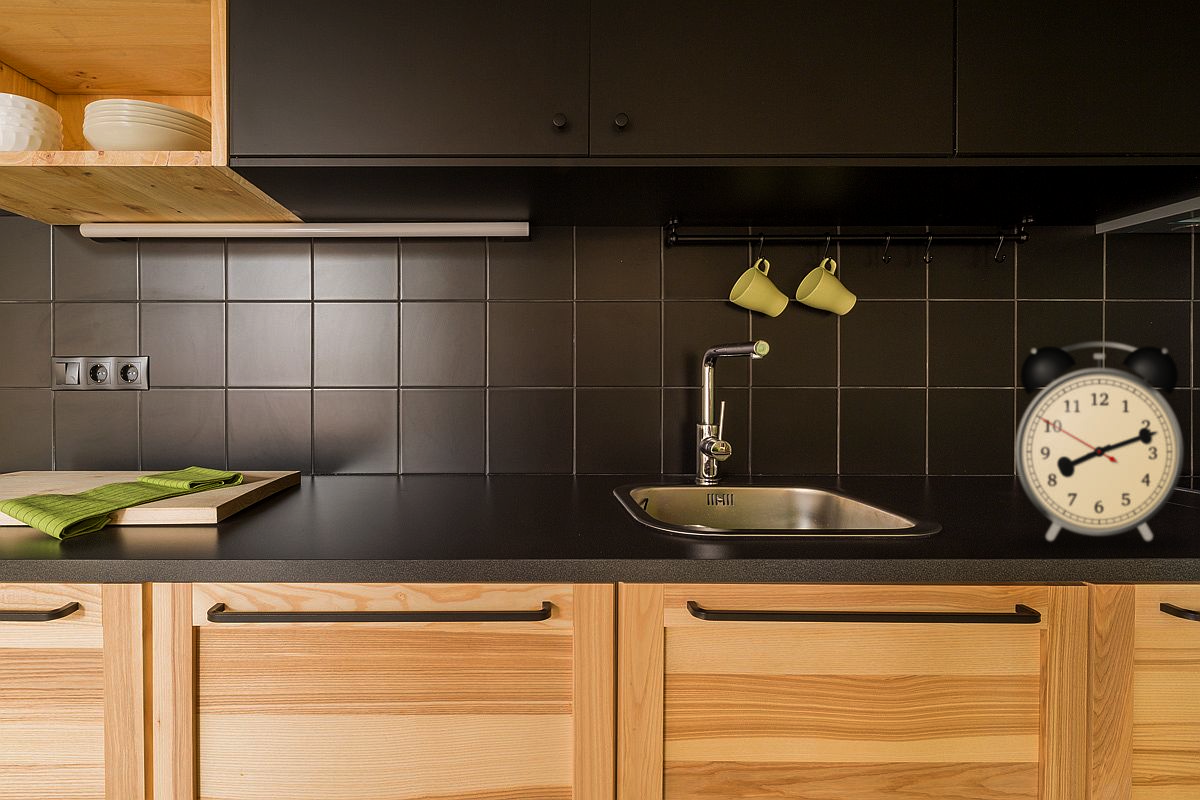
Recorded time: 8:11:50
